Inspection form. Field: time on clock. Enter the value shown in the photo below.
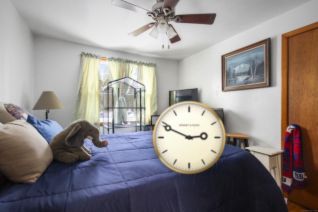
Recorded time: 2:49
